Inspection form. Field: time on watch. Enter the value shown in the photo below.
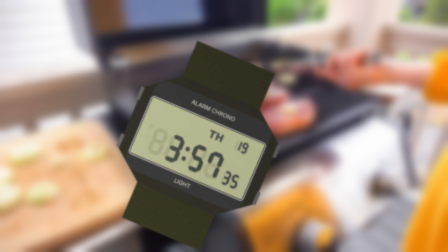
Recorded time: 3:57:35
